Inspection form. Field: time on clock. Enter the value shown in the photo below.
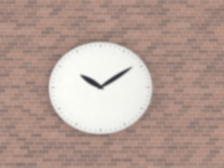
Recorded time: 10:09
